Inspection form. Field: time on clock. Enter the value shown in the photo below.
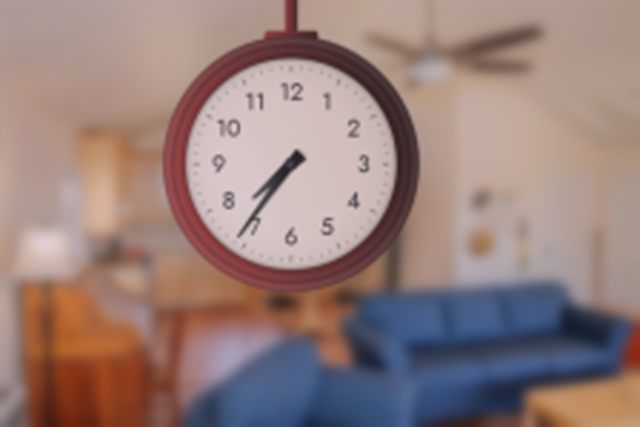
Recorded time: 7:36
